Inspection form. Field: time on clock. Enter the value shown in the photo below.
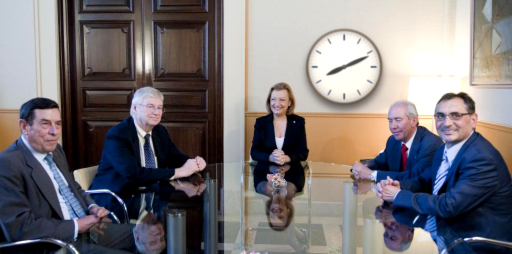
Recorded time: 8:11
